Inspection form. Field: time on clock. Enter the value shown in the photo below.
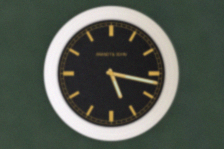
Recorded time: 5:17
